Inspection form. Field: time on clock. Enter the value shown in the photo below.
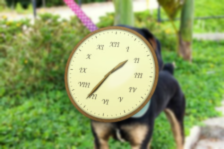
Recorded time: 1:36
